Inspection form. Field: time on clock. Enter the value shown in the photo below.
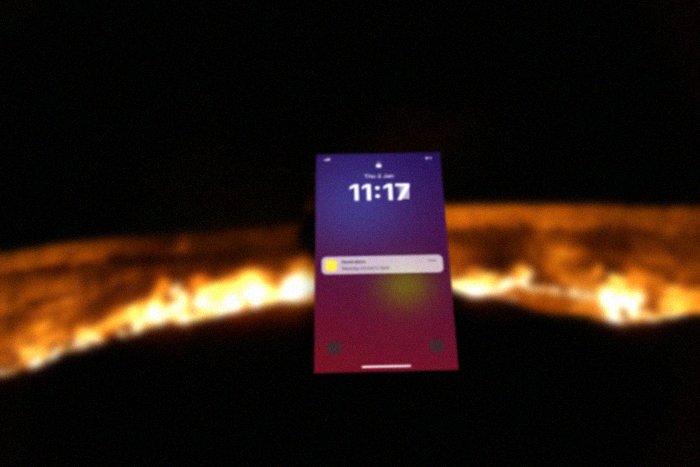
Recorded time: 11:17
